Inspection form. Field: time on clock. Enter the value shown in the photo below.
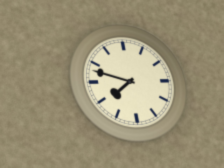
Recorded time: 7:48
